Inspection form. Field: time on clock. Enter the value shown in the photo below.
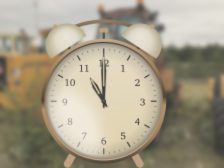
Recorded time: 11:00
